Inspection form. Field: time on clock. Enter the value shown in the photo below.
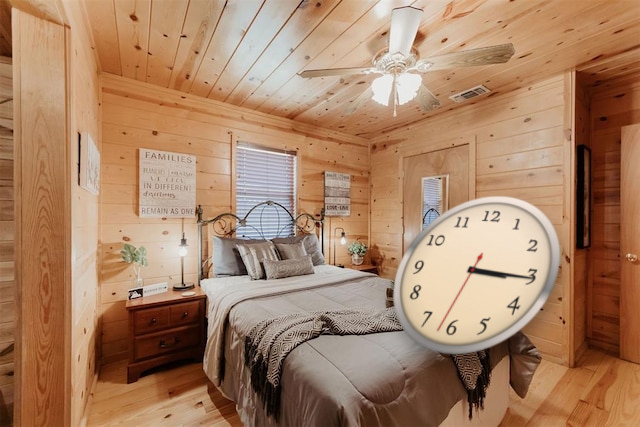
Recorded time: 3:15:32
